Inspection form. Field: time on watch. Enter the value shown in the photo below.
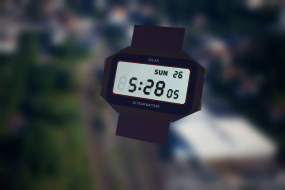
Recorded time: 5:28:05
